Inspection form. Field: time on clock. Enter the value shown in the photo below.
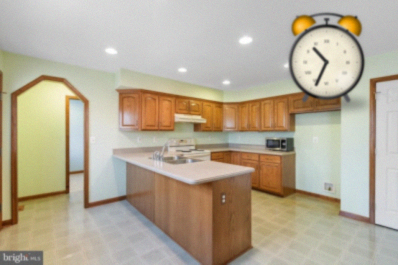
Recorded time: 10:34
